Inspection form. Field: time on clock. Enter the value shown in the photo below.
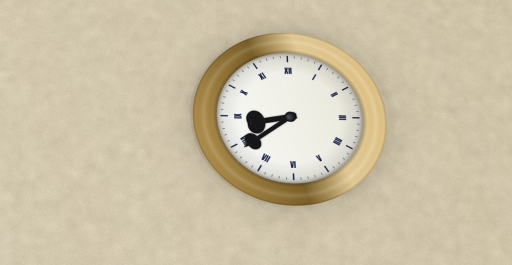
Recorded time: 8:39
